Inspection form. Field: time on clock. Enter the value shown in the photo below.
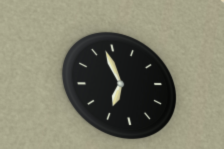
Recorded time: 6:58
